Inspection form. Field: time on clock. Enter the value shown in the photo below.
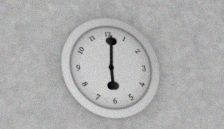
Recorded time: 6:01
